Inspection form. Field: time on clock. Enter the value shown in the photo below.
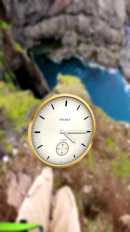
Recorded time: 4:15
